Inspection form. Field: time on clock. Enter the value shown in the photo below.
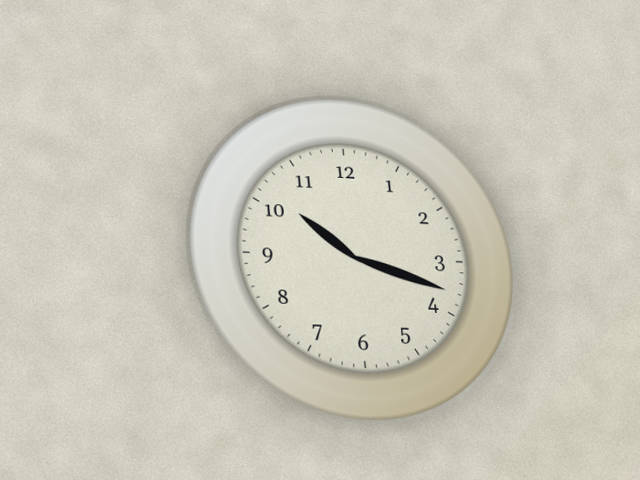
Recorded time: 10:18
